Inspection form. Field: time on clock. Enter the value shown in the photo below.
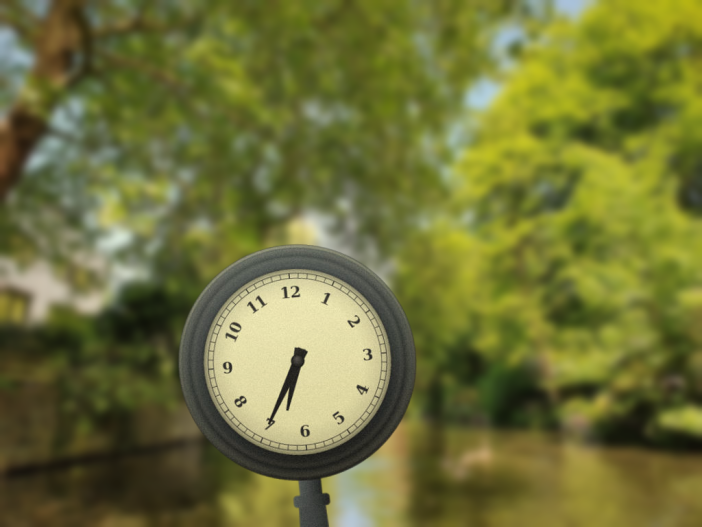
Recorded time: 6:35
